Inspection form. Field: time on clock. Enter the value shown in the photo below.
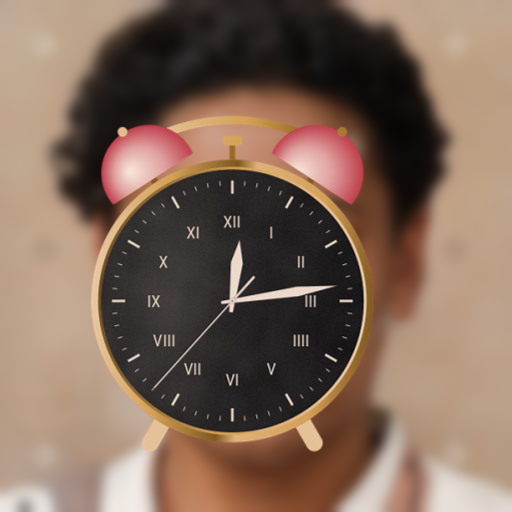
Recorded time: 12:13:37
